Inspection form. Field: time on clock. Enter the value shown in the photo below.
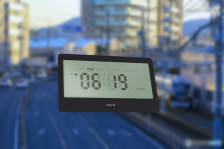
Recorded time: 6:19
